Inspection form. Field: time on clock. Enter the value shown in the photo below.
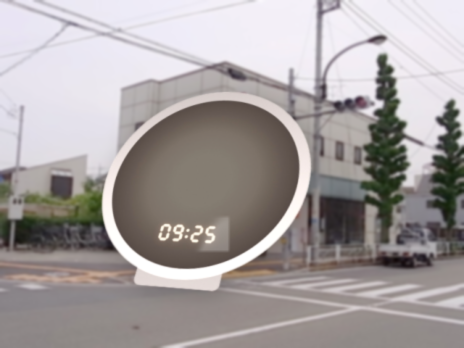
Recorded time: 9:25
